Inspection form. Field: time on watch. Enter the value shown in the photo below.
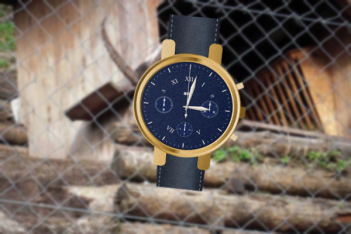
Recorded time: 3:02
